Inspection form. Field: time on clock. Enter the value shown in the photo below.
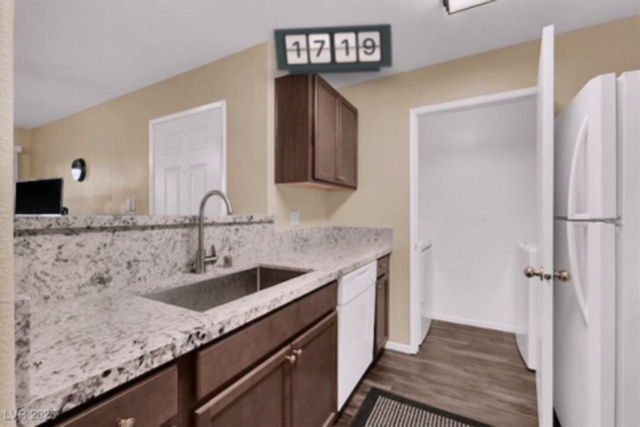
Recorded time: 17:19
